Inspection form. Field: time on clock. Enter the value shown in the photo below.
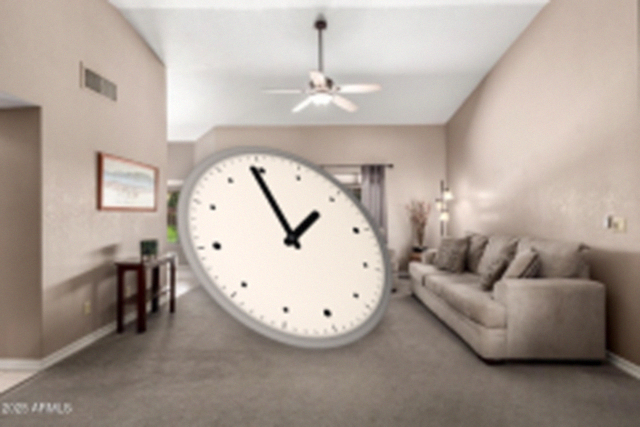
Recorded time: 1:59
